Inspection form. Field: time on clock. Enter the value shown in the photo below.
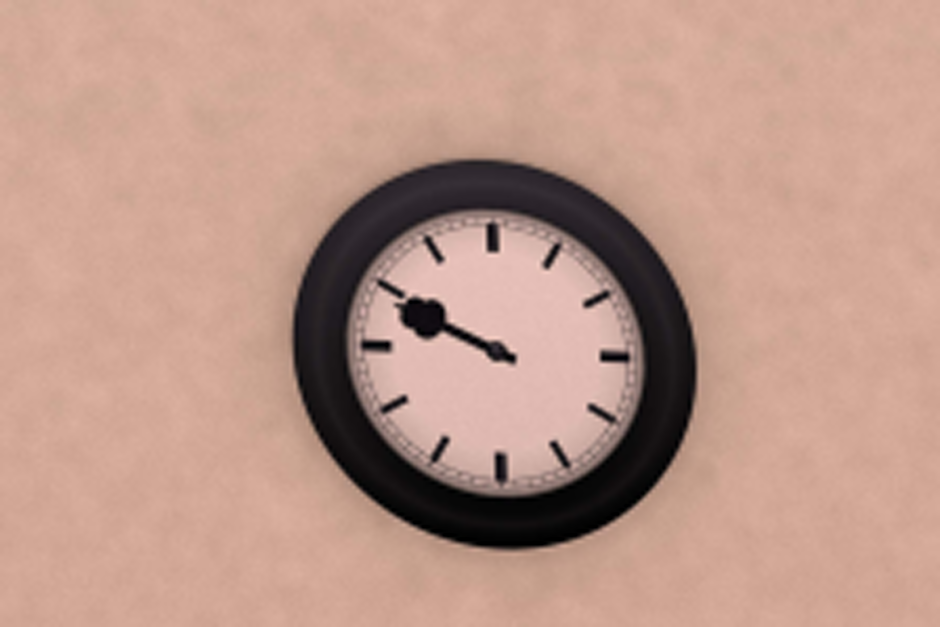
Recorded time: 9:49
